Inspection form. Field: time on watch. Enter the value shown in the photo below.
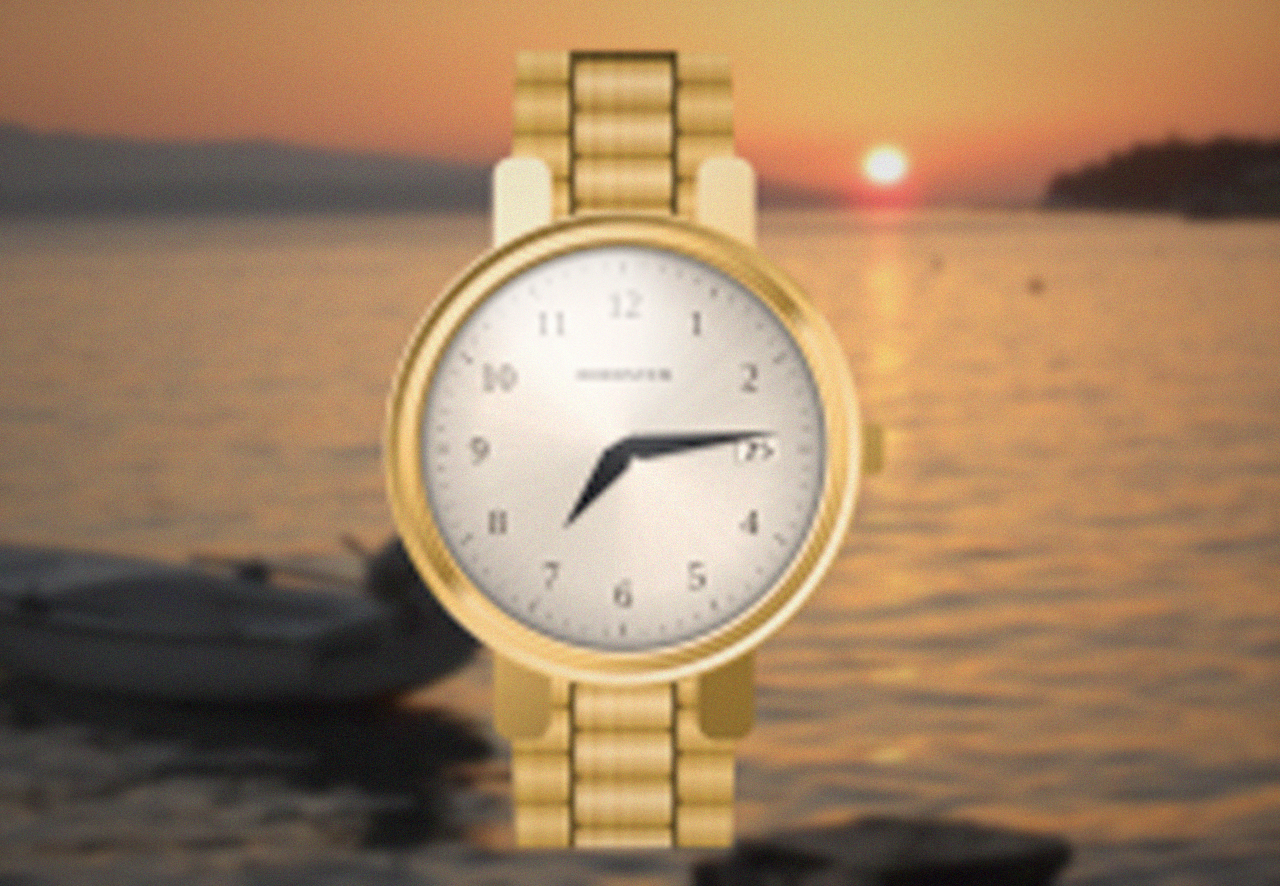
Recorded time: 7:14
